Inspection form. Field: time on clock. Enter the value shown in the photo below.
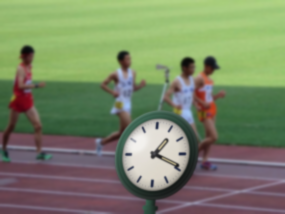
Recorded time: 1:19
